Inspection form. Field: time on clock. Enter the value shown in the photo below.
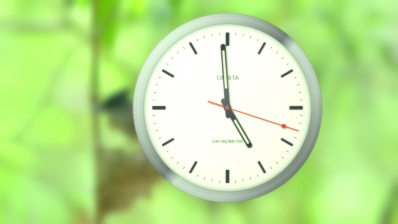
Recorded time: 4:59:18
